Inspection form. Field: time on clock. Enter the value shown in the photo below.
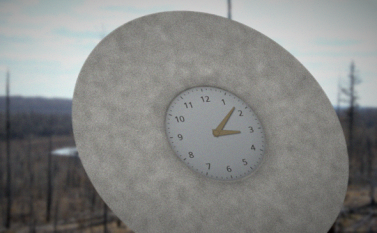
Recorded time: 3:08
